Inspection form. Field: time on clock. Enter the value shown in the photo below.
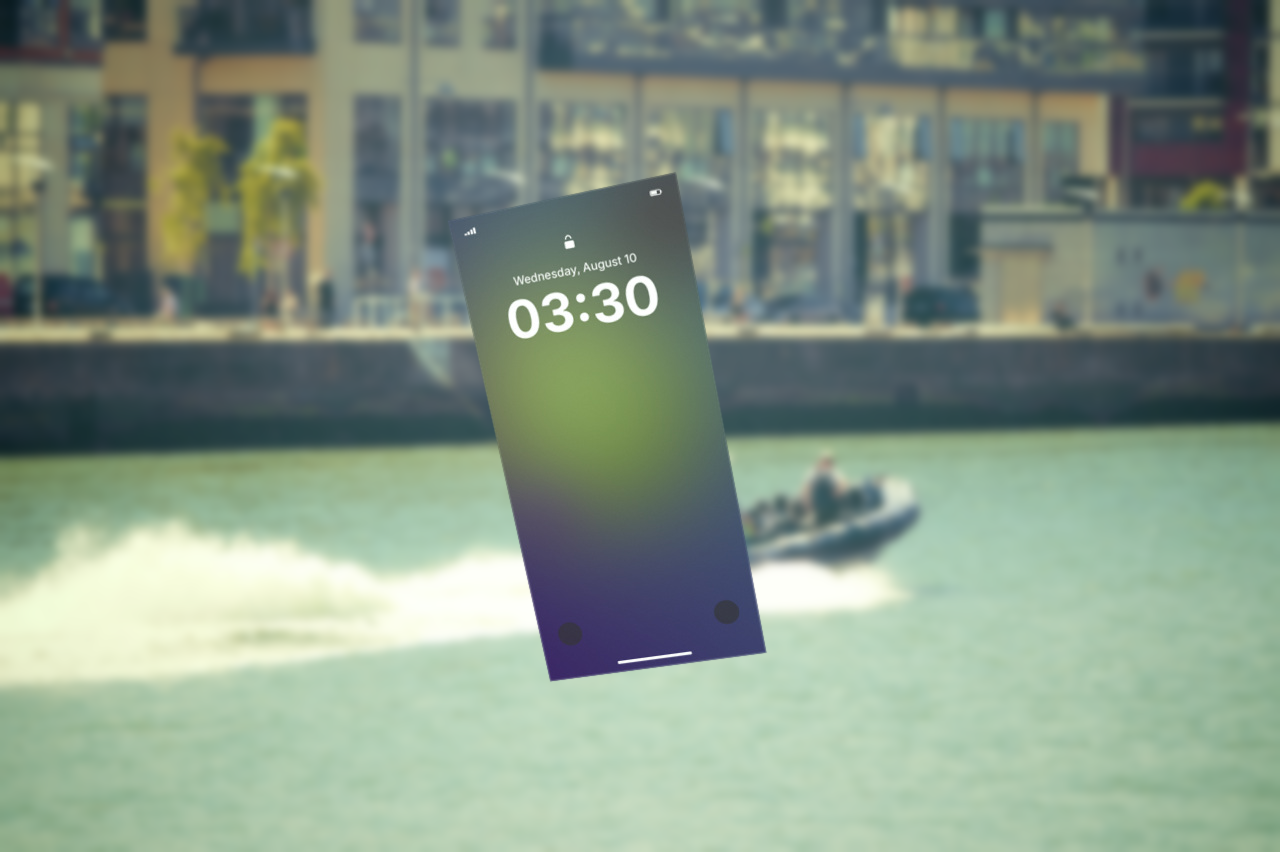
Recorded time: 3:30
